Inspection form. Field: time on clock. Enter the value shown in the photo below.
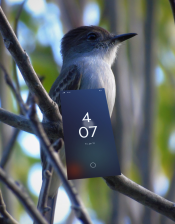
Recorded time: 4:07
